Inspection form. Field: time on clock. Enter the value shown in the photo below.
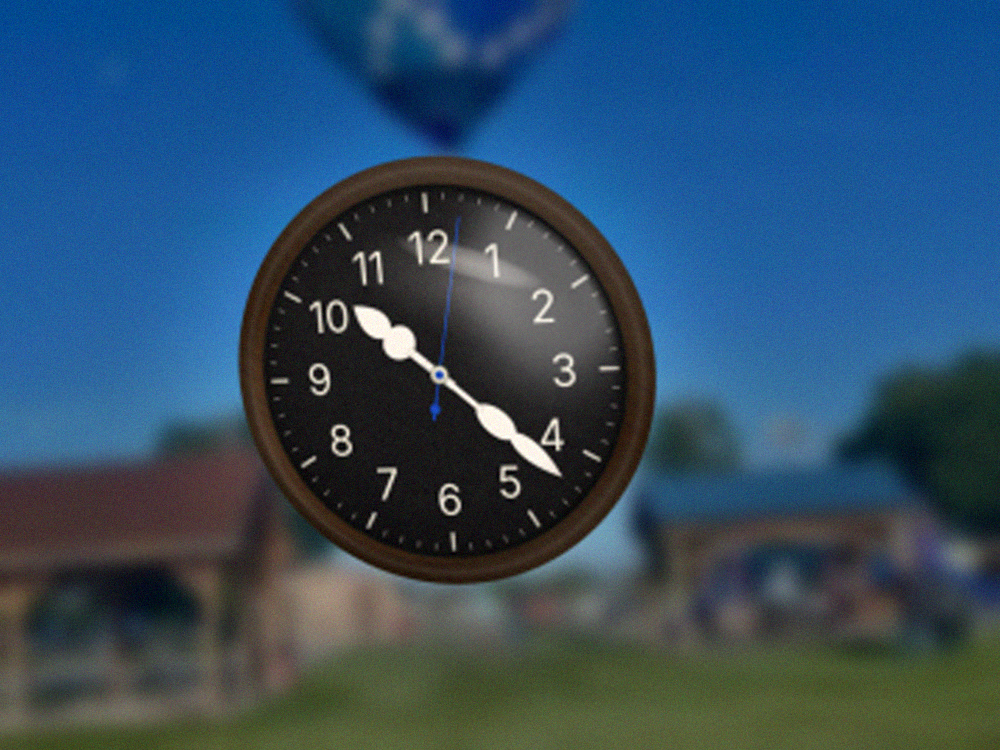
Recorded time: 10:22:02
